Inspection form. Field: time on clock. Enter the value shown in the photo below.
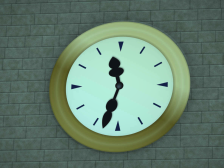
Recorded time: 11:33
